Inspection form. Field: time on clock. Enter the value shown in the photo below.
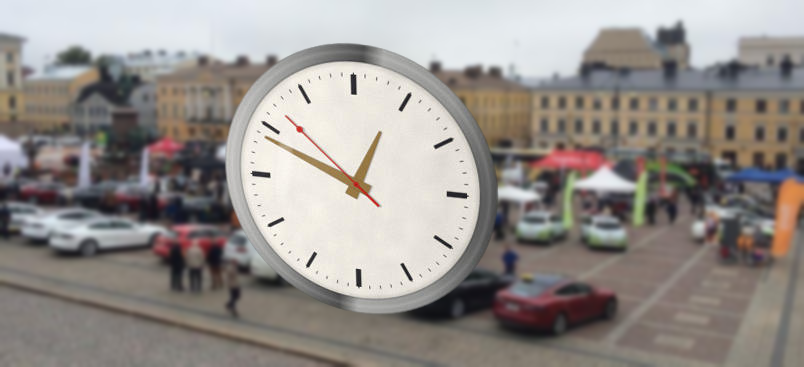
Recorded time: 12:48:52
